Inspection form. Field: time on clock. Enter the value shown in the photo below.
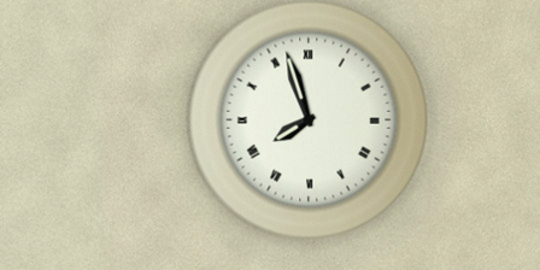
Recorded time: 7:57
